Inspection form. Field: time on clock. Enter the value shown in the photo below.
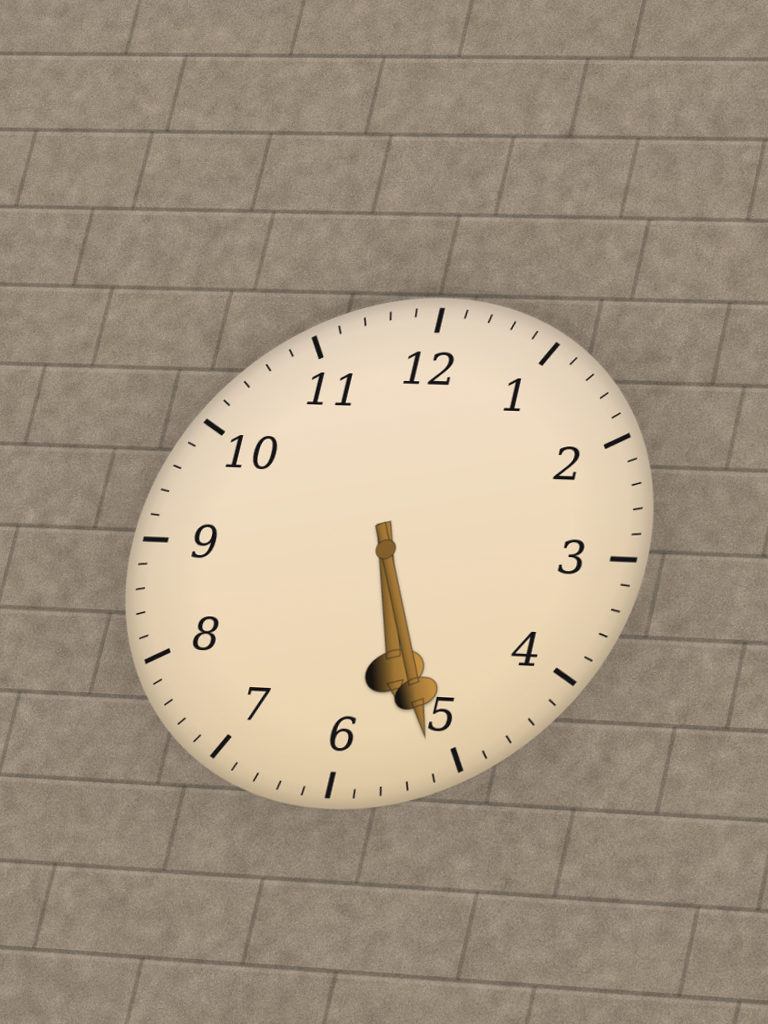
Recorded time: 5:26
